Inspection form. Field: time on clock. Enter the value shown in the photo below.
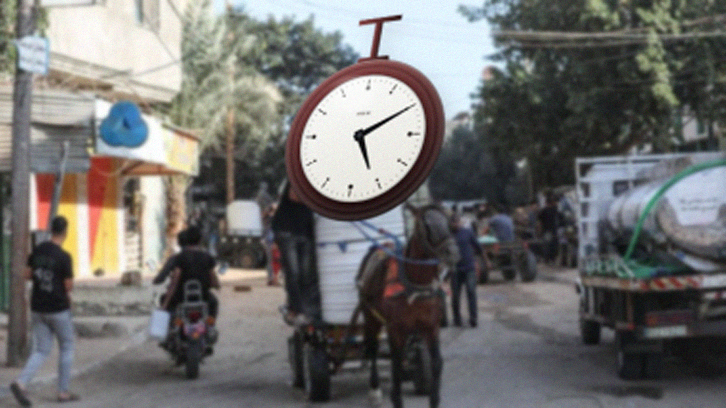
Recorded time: 5:10
